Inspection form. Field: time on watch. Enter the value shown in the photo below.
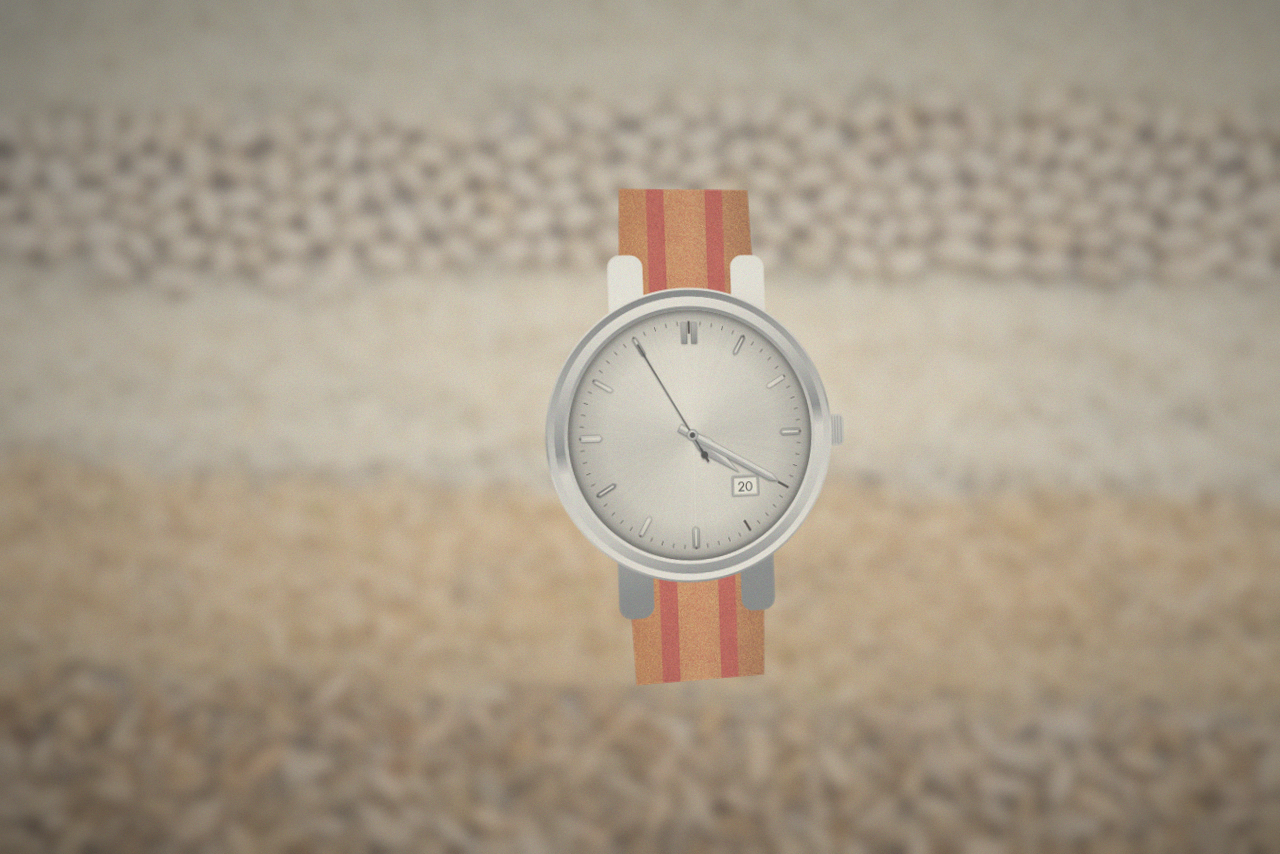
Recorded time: 4:19:55
